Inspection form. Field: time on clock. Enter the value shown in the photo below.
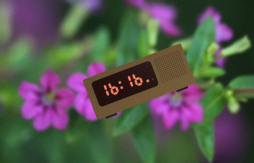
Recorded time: 16:16
